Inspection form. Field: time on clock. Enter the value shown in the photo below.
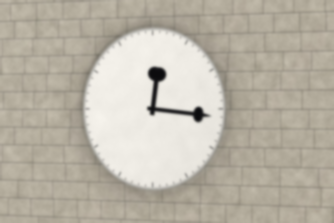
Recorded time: 12:16
